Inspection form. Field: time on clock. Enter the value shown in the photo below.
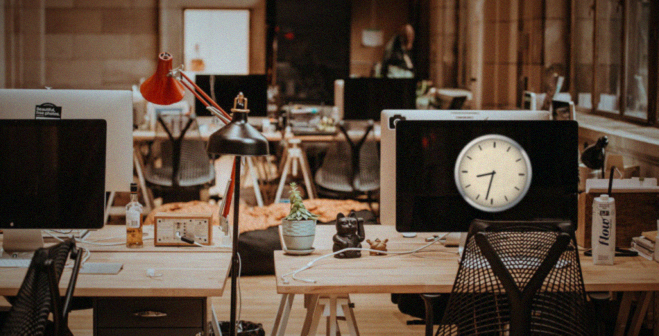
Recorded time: 8:32
